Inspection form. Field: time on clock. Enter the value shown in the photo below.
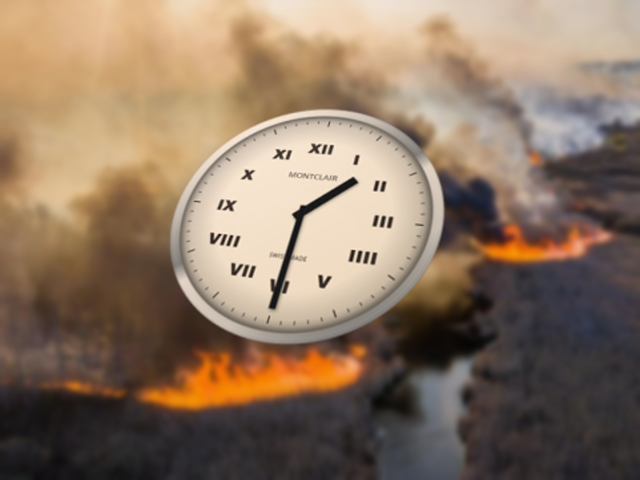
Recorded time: 1:30
